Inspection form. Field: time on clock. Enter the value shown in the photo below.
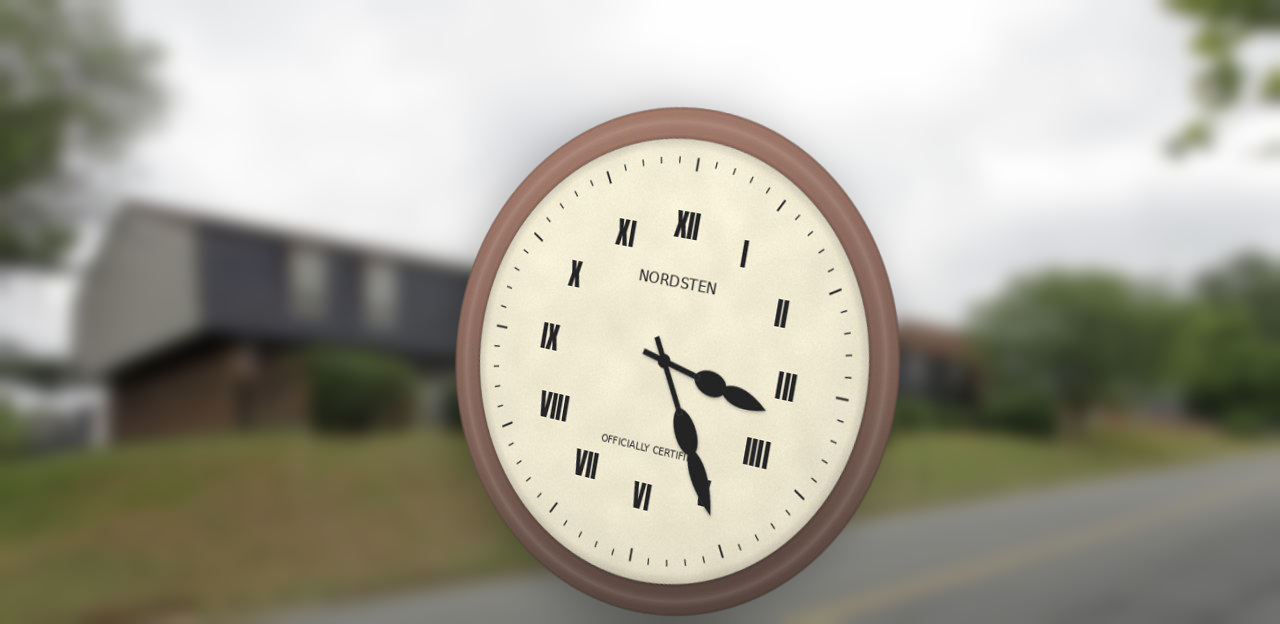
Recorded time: 3:25
